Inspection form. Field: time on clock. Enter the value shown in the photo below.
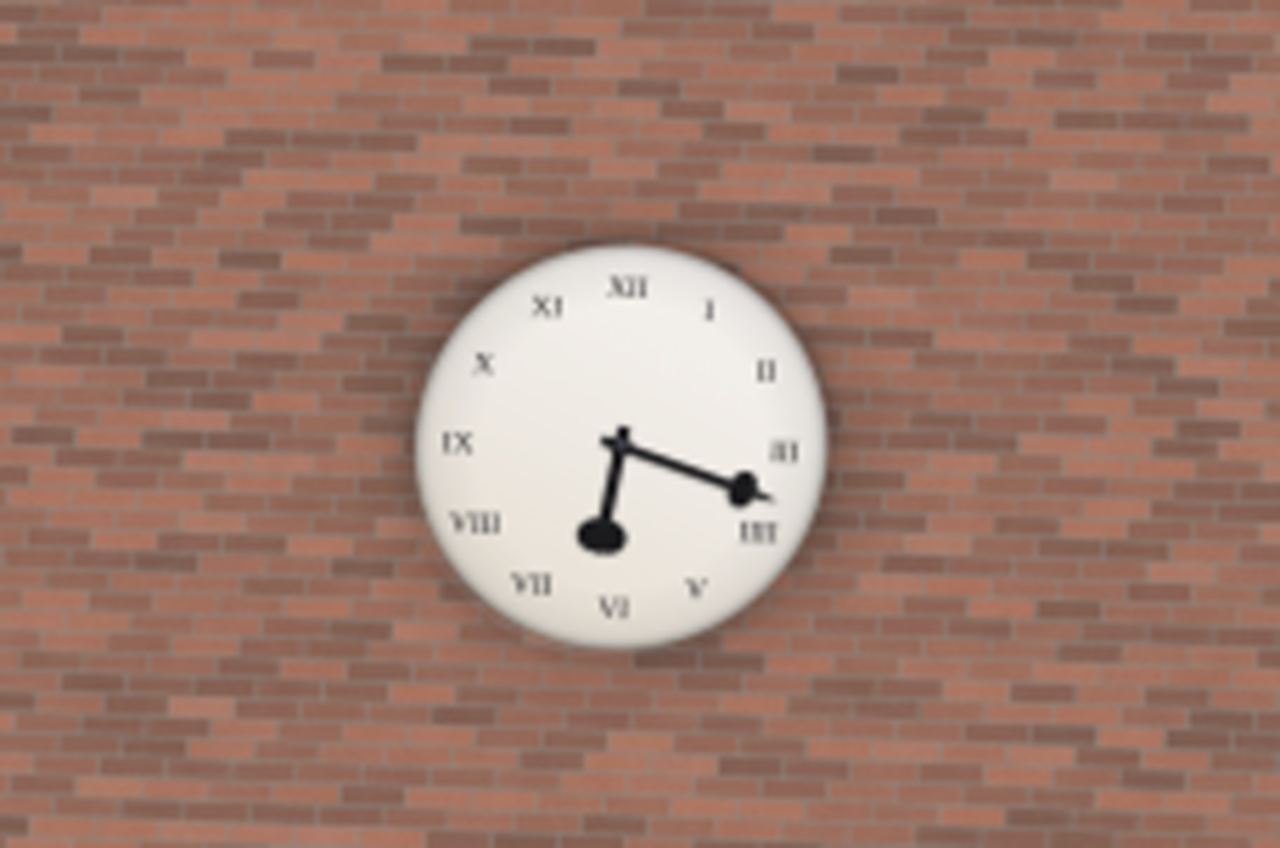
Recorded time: 6:18
